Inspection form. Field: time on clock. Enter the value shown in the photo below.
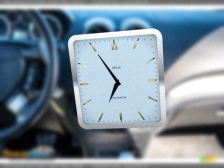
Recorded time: 6:55
